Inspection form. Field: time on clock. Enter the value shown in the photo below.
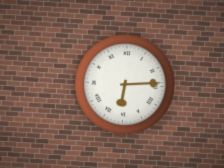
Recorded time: 6:14
